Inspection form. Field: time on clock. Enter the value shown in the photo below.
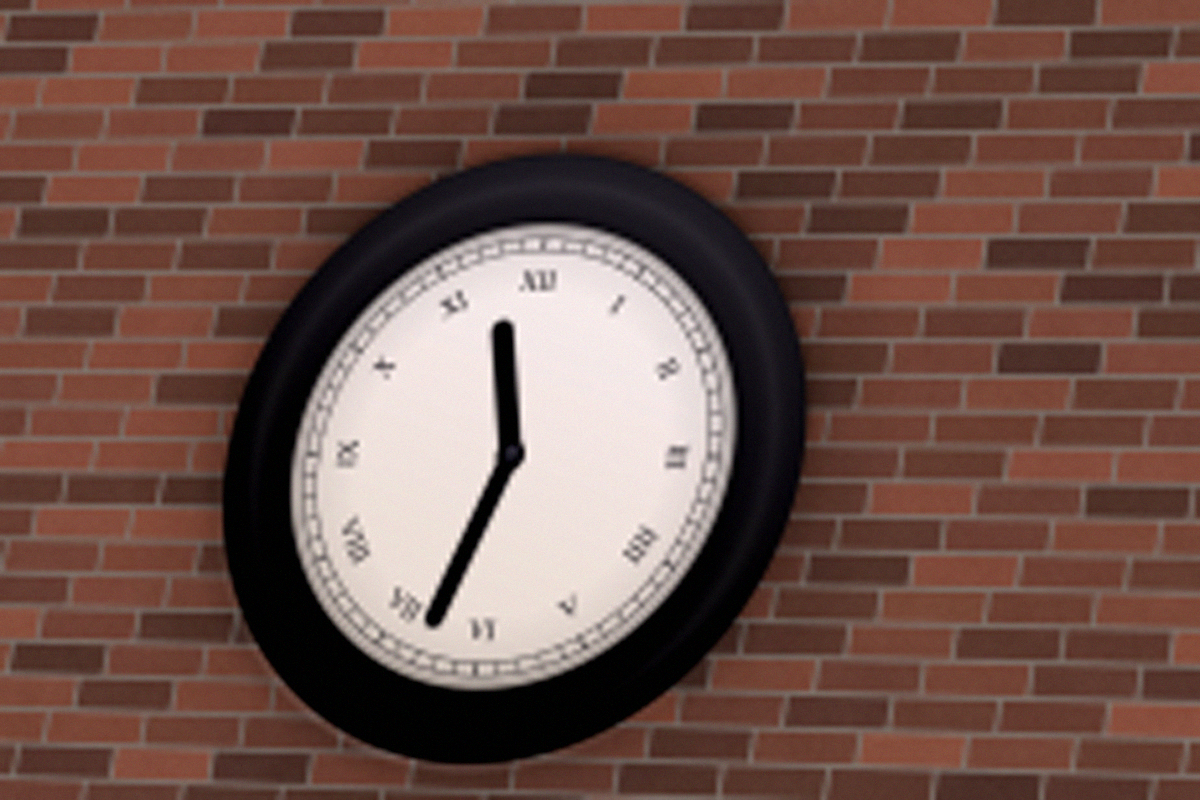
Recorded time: 11:33
